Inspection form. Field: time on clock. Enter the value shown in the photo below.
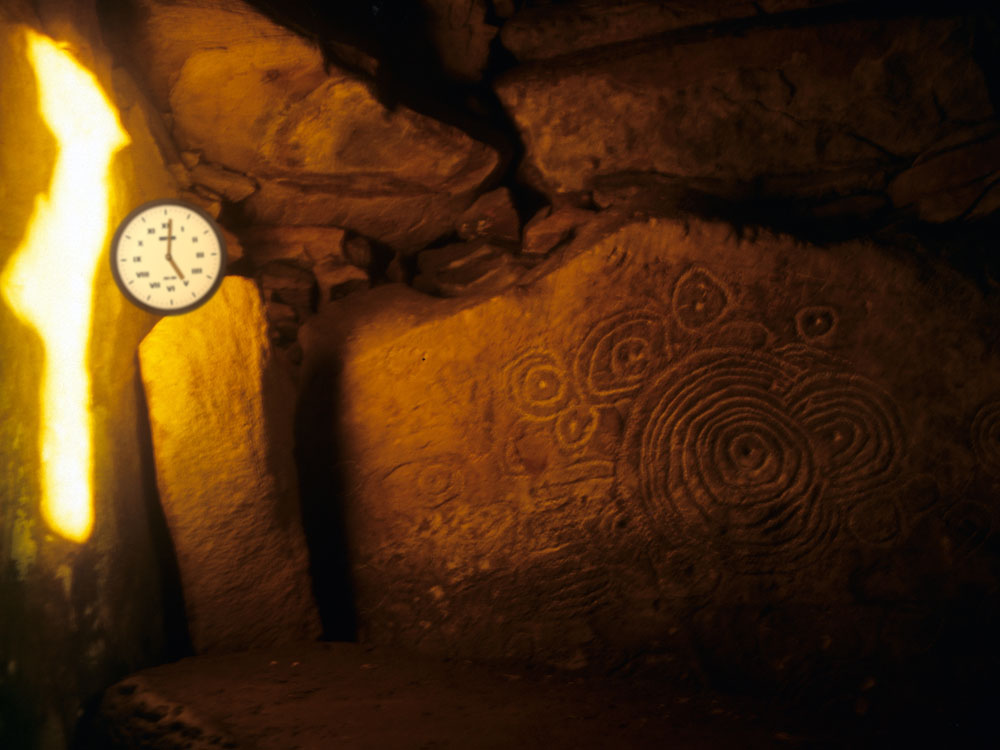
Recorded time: 5:01
